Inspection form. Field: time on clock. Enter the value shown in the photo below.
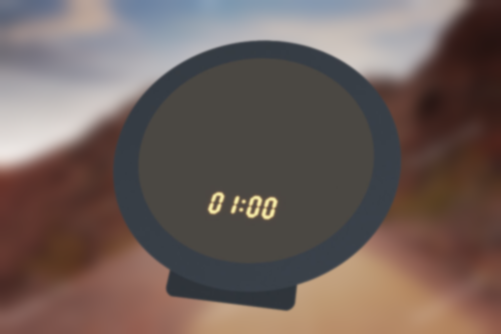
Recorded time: 1:00
